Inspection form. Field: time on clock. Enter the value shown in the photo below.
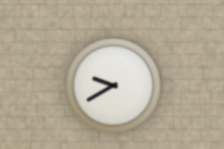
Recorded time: 9:40
